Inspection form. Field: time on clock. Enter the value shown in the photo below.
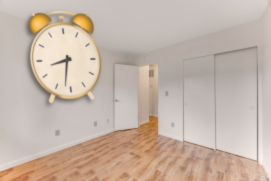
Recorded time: 8:32
